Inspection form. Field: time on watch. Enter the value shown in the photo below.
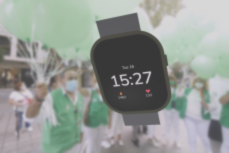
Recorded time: 15:27
